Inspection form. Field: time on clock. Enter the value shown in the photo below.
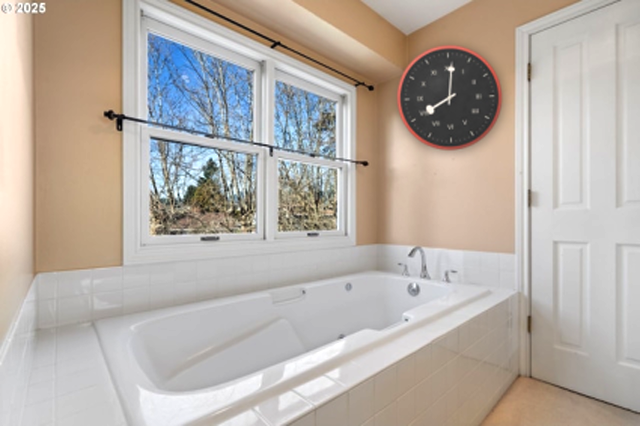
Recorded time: 8:01
